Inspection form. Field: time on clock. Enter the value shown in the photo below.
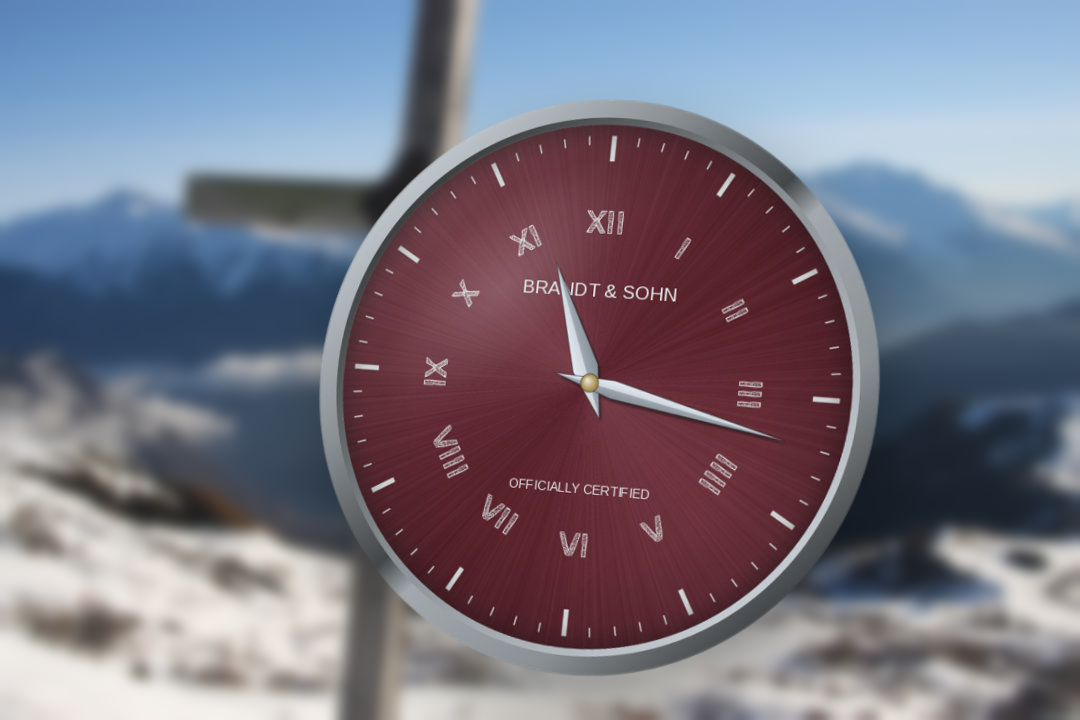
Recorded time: 11:17
